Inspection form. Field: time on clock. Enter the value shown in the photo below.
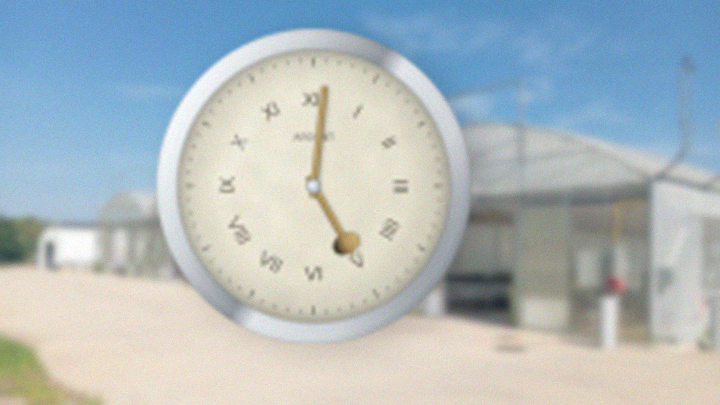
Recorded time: 5:01
